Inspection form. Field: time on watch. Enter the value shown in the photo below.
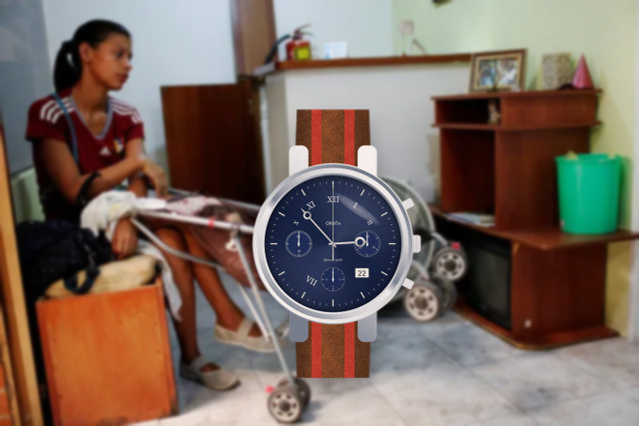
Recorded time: 2:53
